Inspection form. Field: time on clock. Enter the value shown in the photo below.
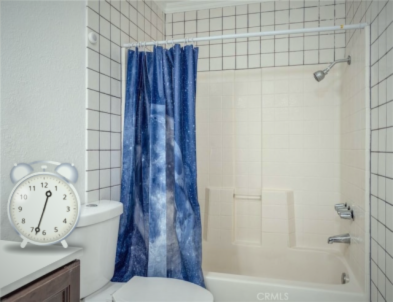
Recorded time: 12:33
